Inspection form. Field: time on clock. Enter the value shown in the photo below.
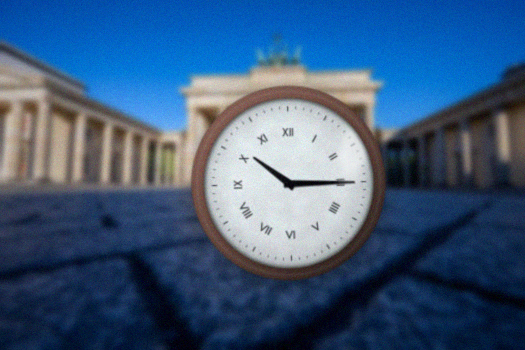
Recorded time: 10:15
